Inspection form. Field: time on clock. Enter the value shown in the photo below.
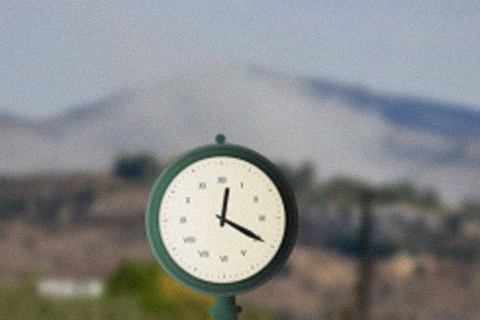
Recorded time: 12:20
